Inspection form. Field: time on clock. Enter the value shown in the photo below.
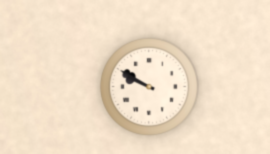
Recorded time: 9:50
